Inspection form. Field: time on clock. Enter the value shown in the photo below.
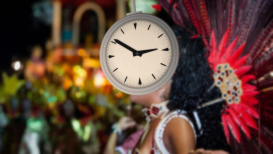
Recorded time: 2:51
